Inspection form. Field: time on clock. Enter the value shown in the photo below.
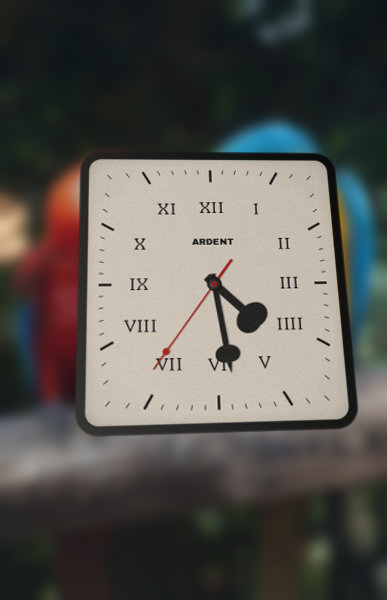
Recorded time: 4:28:36
